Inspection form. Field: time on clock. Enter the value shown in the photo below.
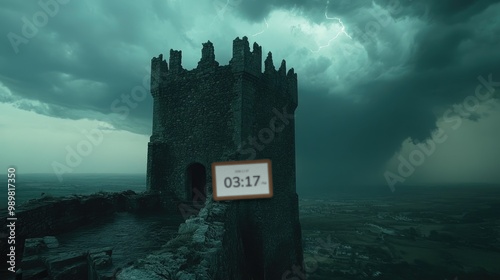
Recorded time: 3:17
